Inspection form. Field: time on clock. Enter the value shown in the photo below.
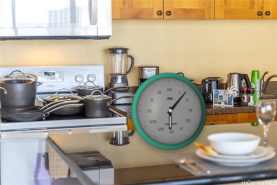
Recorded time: 6:07
